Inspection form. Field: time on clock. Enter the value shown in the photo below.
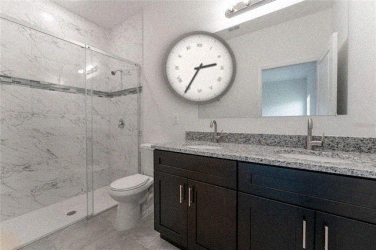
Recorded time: 2:35
